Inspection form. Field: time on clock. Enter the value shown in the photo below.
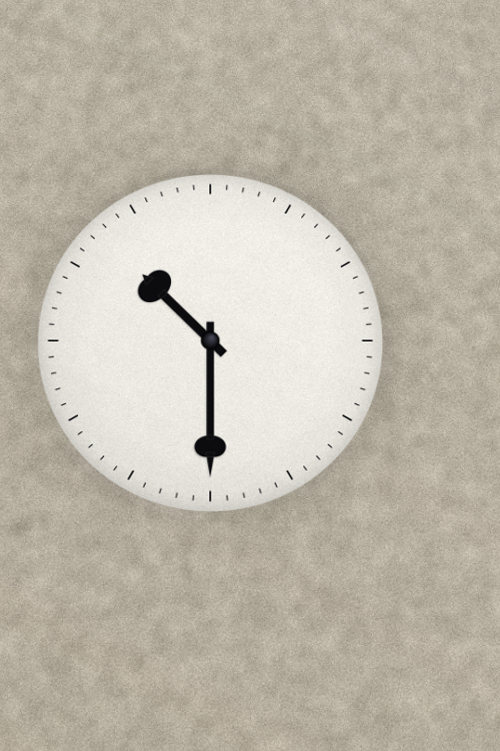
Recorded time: 10:30
